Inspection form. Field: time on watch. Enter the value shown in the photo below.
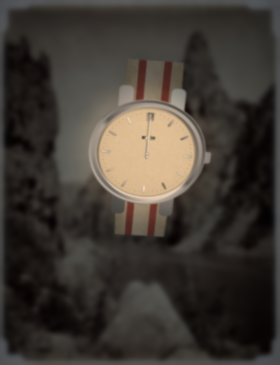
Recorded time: 12:00
